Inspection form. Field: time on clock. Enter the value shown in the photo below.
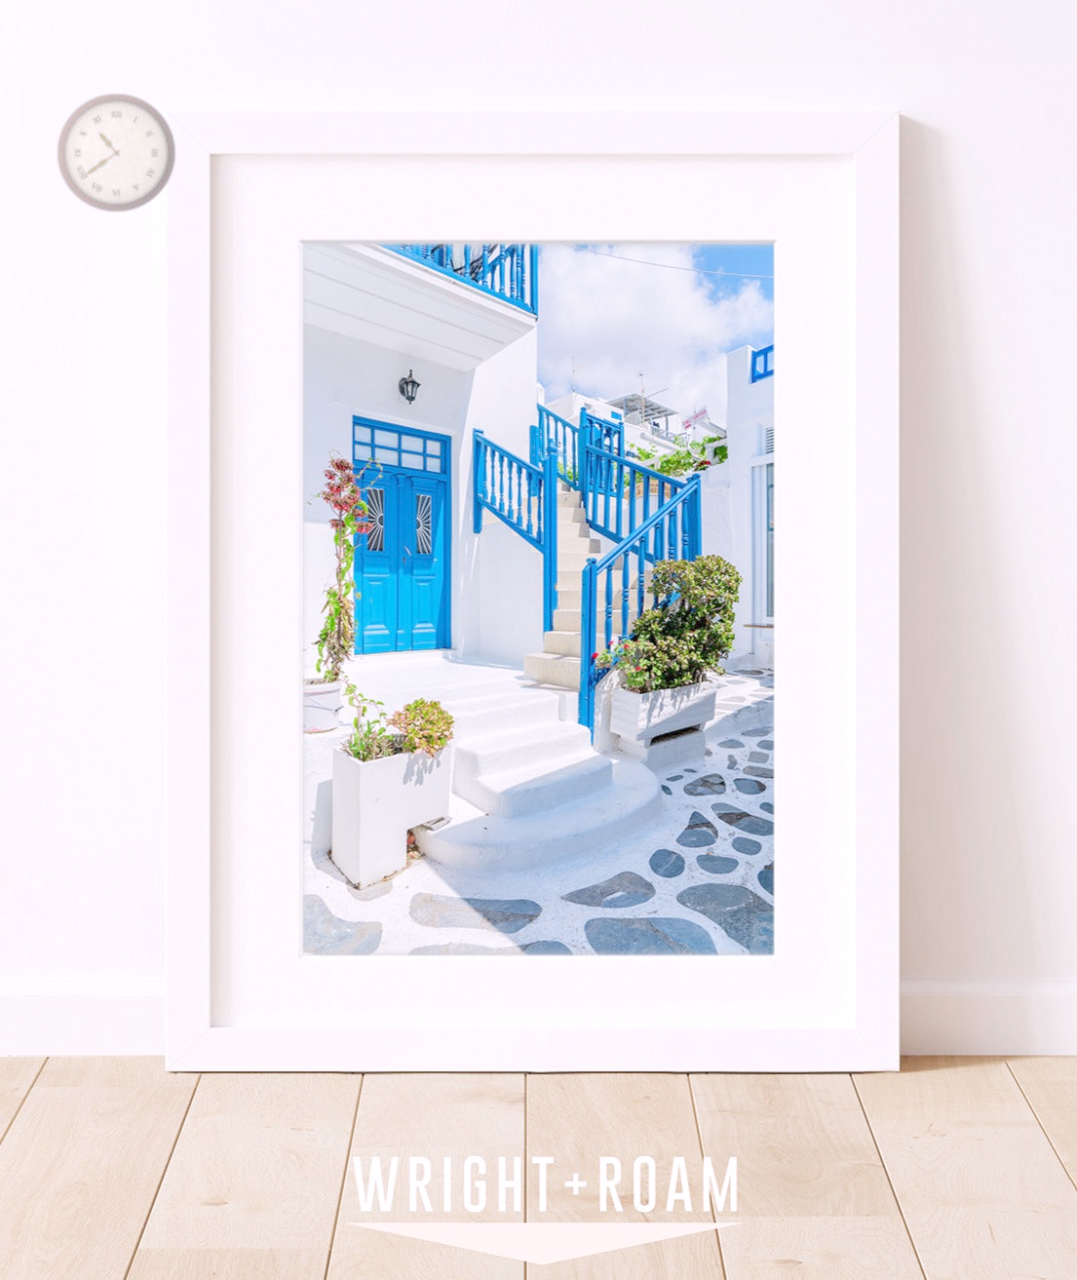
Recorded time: 10:39
